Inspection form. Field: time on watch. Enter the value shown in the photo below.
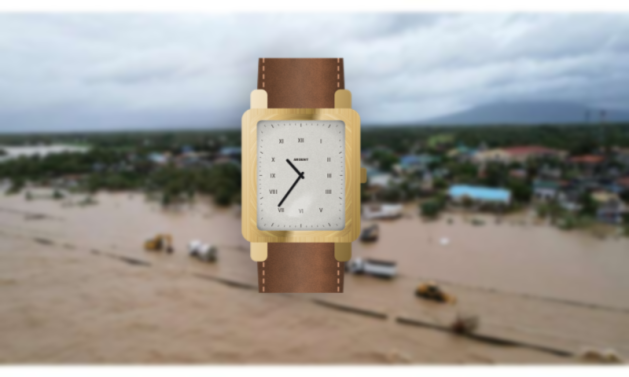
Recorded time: 10:36
